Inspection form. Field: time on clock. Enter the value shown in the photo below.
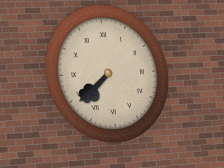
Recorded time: 7:39
